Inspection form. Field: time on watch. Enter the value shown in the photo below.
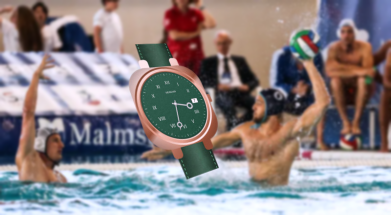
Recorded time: 3:32
